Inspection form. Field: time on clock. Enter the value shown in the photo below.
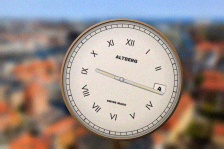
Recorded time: 9:16
